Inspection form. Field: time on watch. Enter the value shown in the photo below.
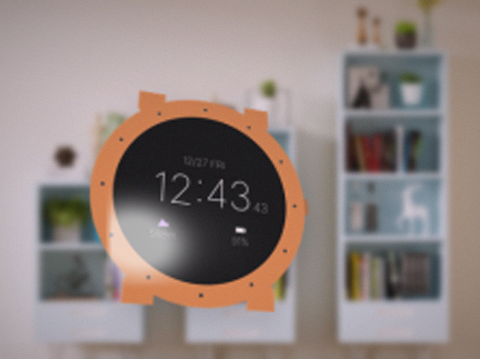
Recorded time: 12:43
